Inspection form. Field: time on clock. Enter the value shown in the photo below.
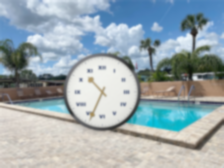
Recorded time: 10:34
